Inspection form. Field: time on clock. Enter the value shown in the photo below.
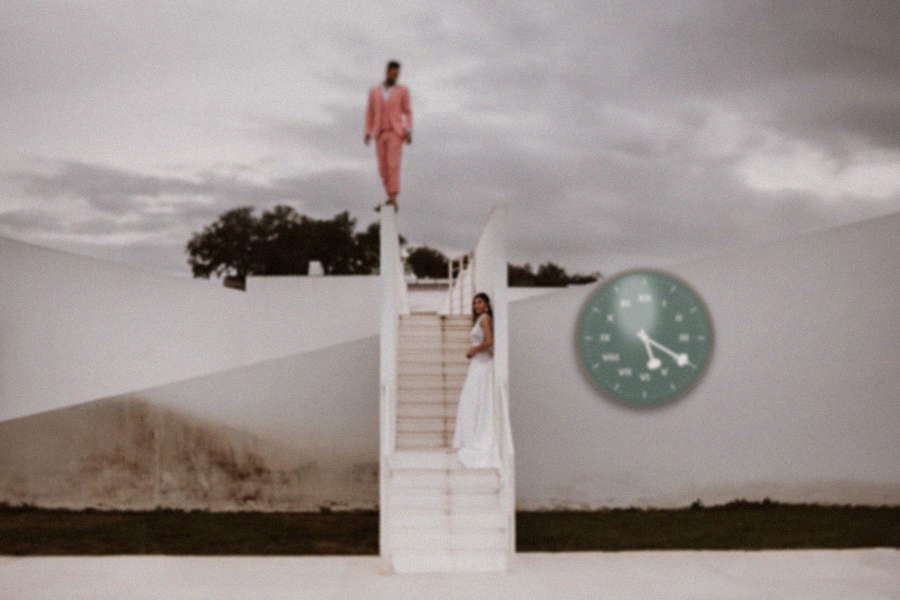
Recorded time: 5:20
